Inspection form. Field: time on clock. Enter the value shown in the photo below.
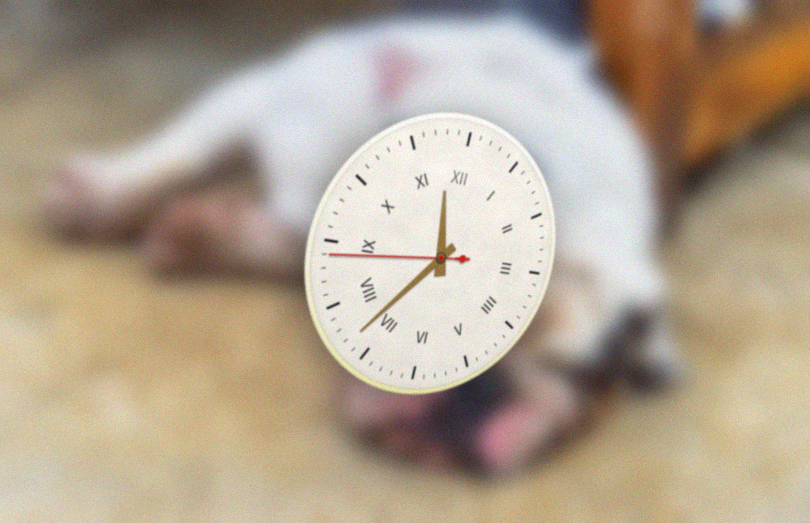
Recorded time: 11:36:44
